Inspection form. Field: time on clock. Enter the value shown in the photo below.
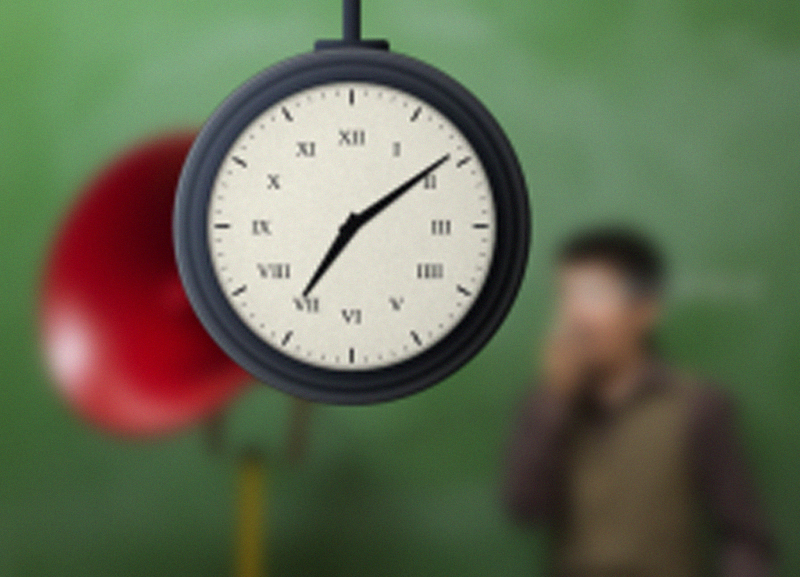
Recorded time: 7:09
